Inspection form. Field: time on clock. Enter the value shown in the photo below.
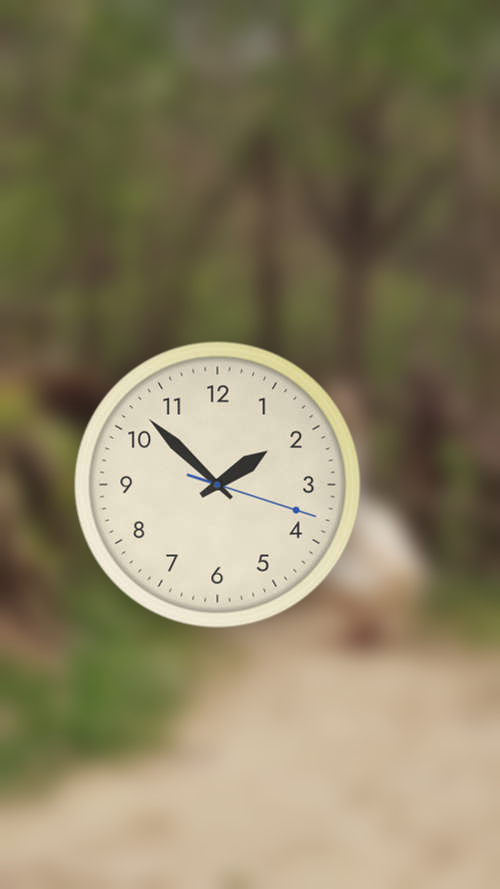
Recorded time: 1:52:18
